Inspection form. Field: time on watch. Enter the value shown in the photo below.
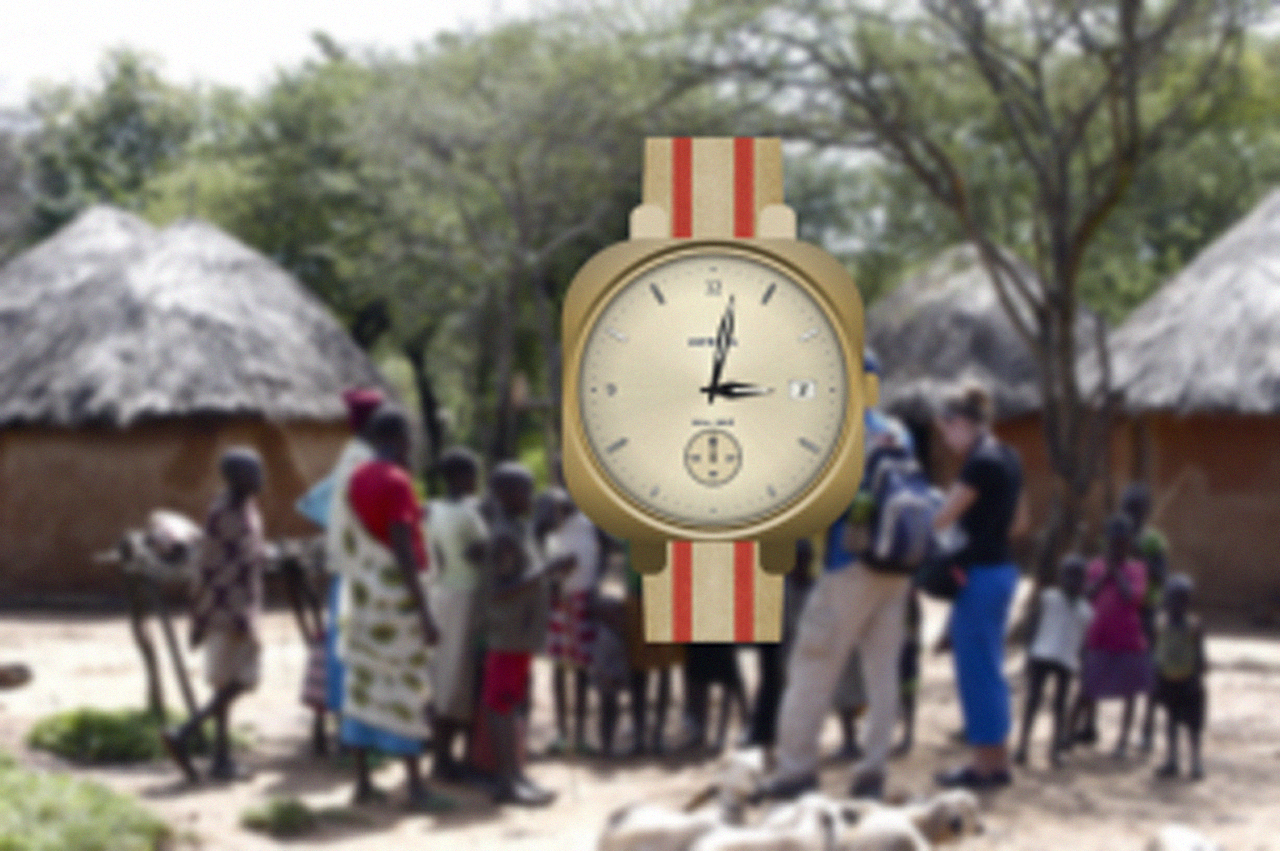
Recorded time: 3:02
